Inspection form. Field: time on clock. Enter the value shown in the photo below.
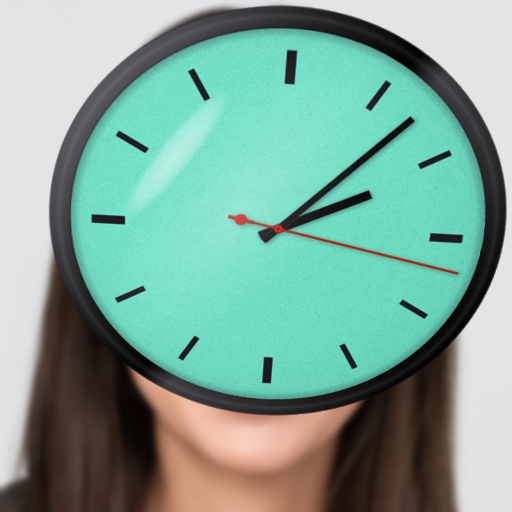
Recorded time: 2:07:17
